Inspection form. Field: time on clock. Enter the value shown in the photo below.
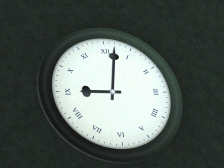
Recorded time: 9:02
